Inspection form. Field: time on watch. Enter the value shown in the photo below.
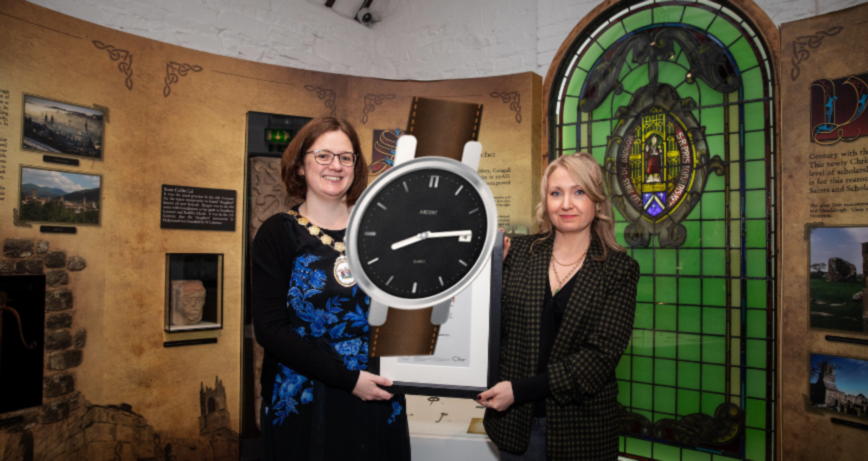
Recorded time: 8:14
